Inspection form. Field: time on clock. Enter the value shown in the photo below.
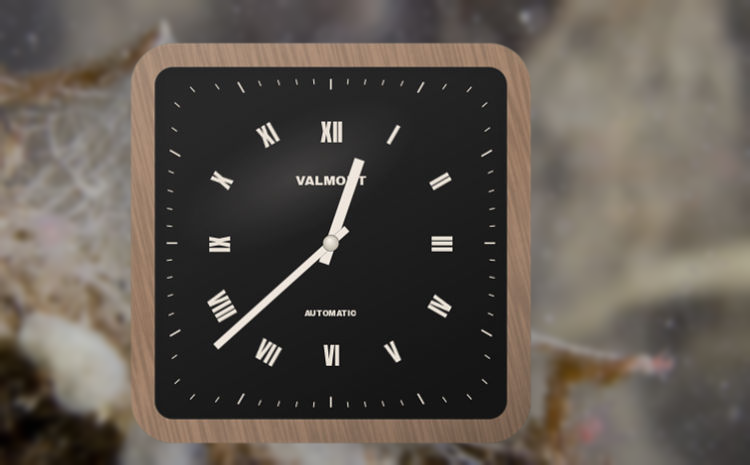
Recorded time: 12:38
